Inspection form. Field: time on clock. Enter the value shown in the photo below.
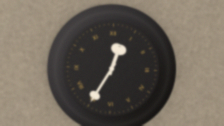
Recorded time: 12:35
